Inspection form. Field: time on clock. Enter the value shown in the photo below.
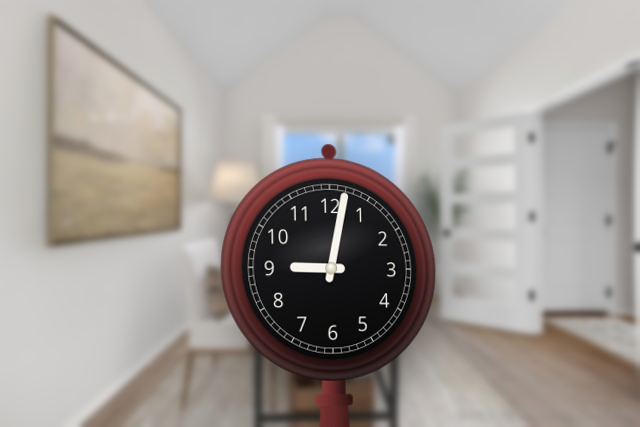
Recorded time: 9:02
